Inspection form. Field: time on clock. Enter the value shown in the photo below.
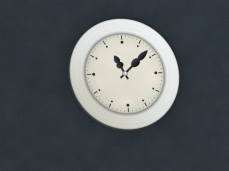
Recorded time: 11:08
